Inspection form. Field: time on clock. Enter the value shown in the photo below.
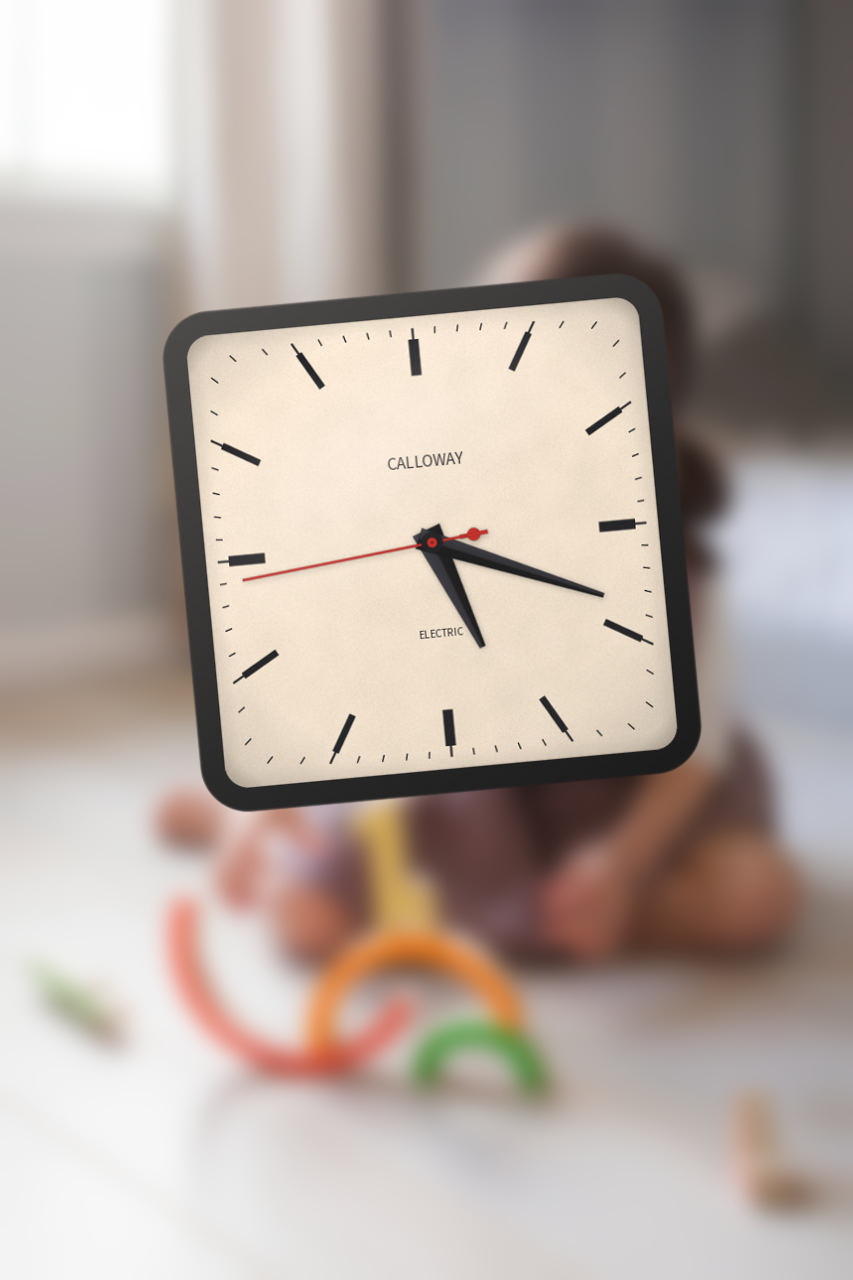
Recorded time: 5:18:44
